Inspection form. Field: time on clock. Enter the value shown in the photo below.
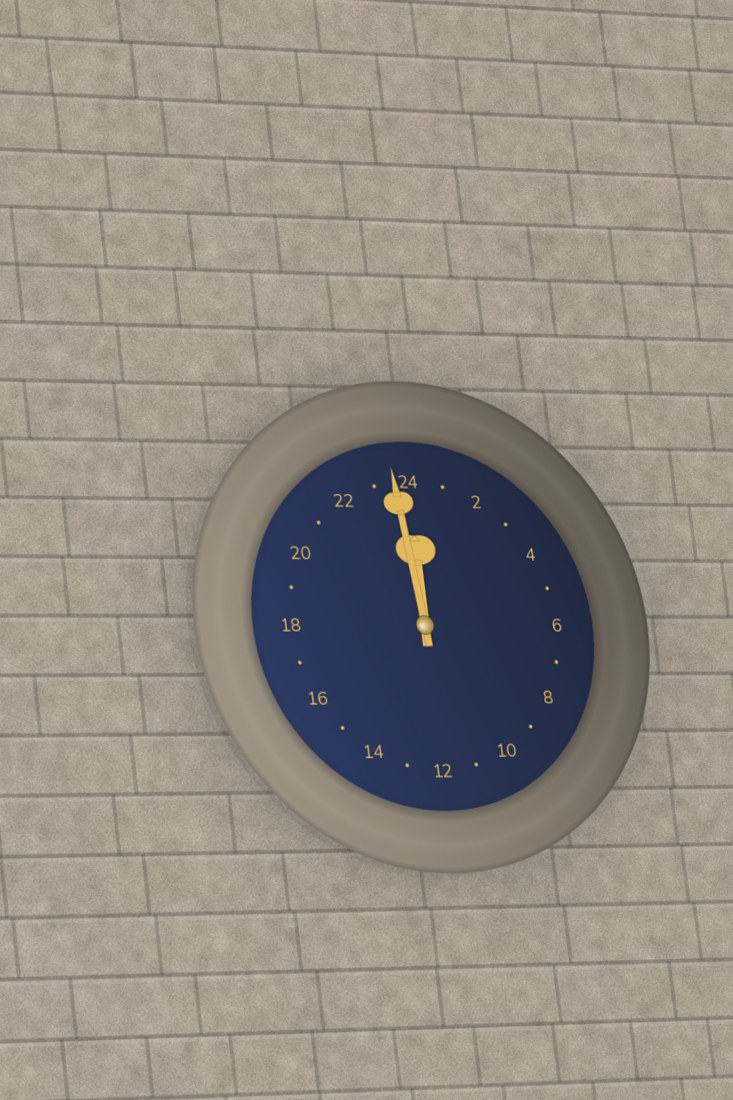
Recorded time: 23:59
